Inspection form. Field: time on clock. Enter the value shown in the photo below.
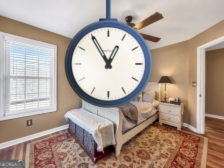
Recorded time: 12:55
